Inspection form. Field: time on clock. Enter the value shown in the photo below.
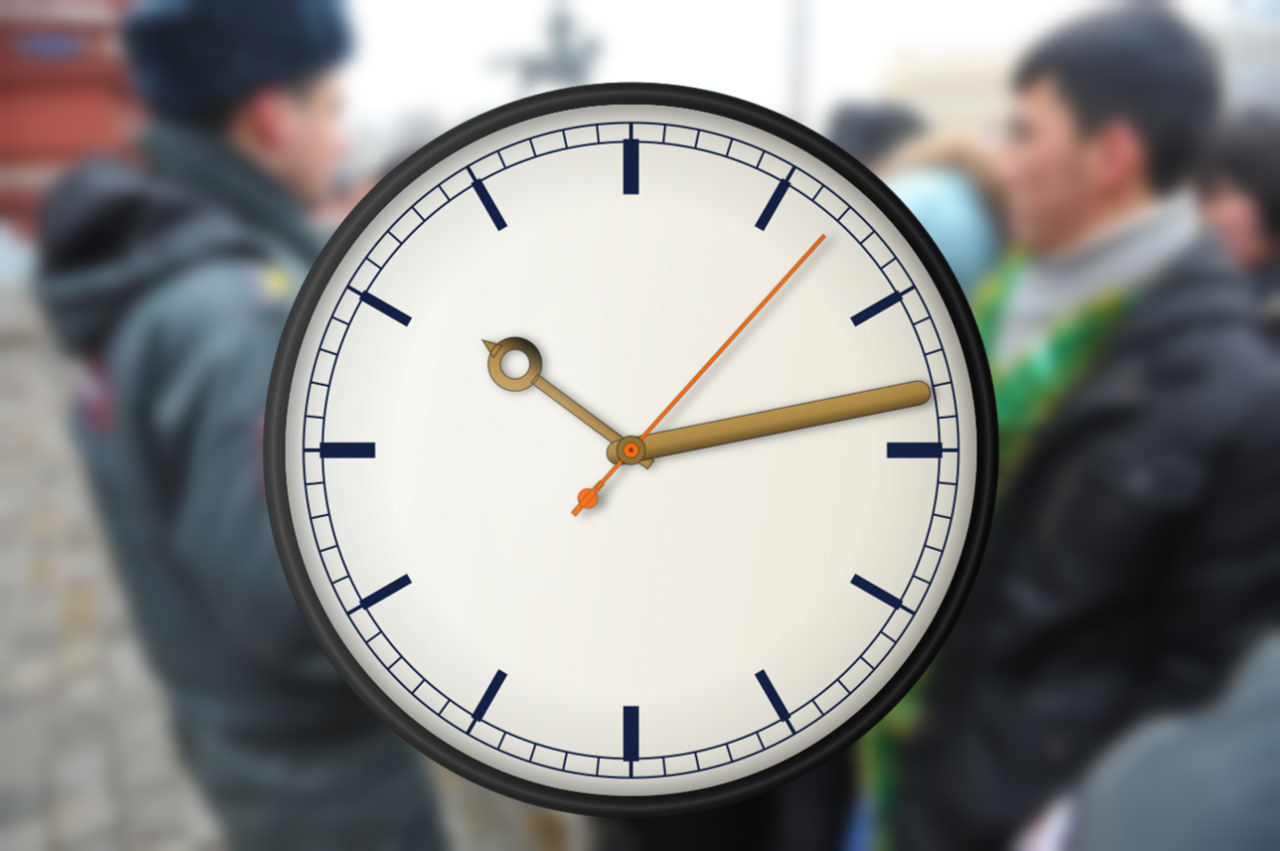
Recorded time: 10:13:07
